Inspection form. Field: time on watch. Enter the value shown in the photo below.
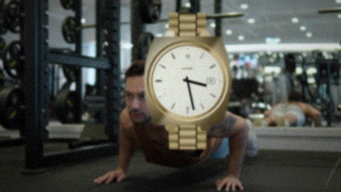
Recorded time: 3:28
